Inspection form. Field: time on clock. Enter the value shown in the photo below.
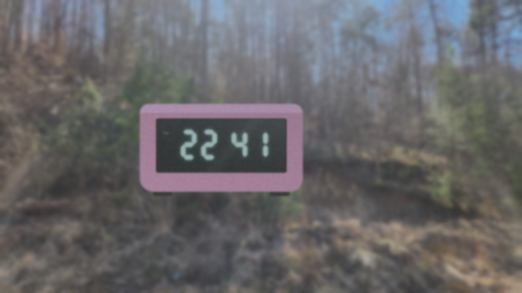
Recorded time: 22:41
